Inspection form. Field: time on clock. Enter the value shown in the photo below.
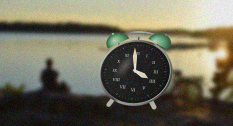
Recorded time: 3:59
